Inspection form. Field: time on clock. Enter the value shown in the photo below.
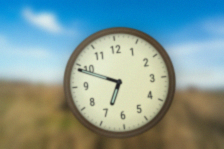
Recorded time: 6:49
